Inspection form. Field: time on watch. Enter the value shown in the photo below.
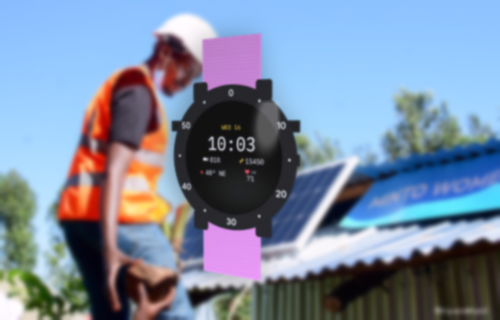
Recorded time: 10:03
